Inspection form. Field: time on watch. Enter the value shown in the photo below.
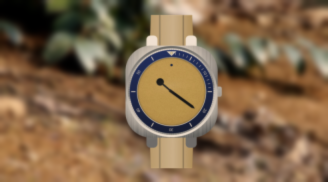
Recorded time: 10:21
